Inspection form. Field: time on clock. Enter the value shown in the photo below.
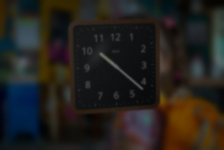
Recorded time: 10:22
